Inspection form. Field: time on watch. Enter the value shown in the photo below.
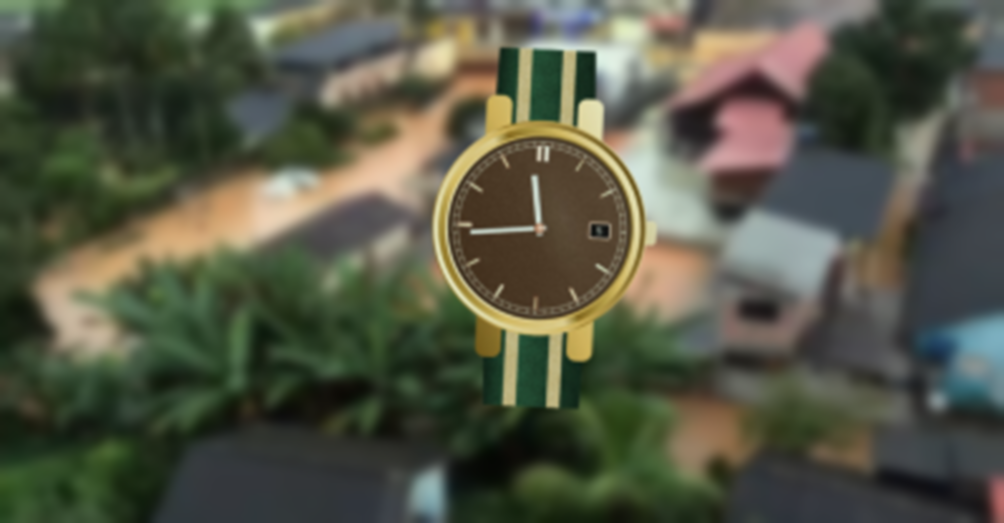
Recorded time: 11:44
